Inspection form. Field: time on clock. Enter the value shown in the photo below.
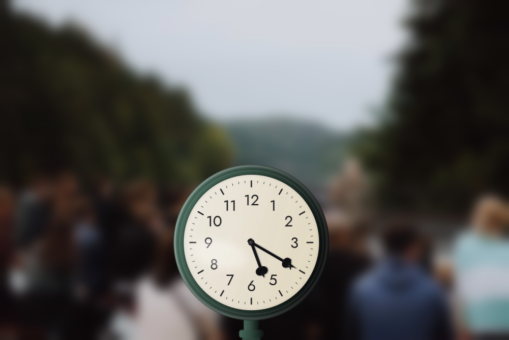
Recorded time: 5:20
